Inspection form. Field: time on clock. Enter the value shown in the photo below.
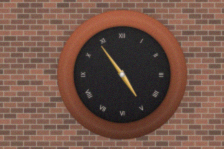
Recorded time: 4:54
